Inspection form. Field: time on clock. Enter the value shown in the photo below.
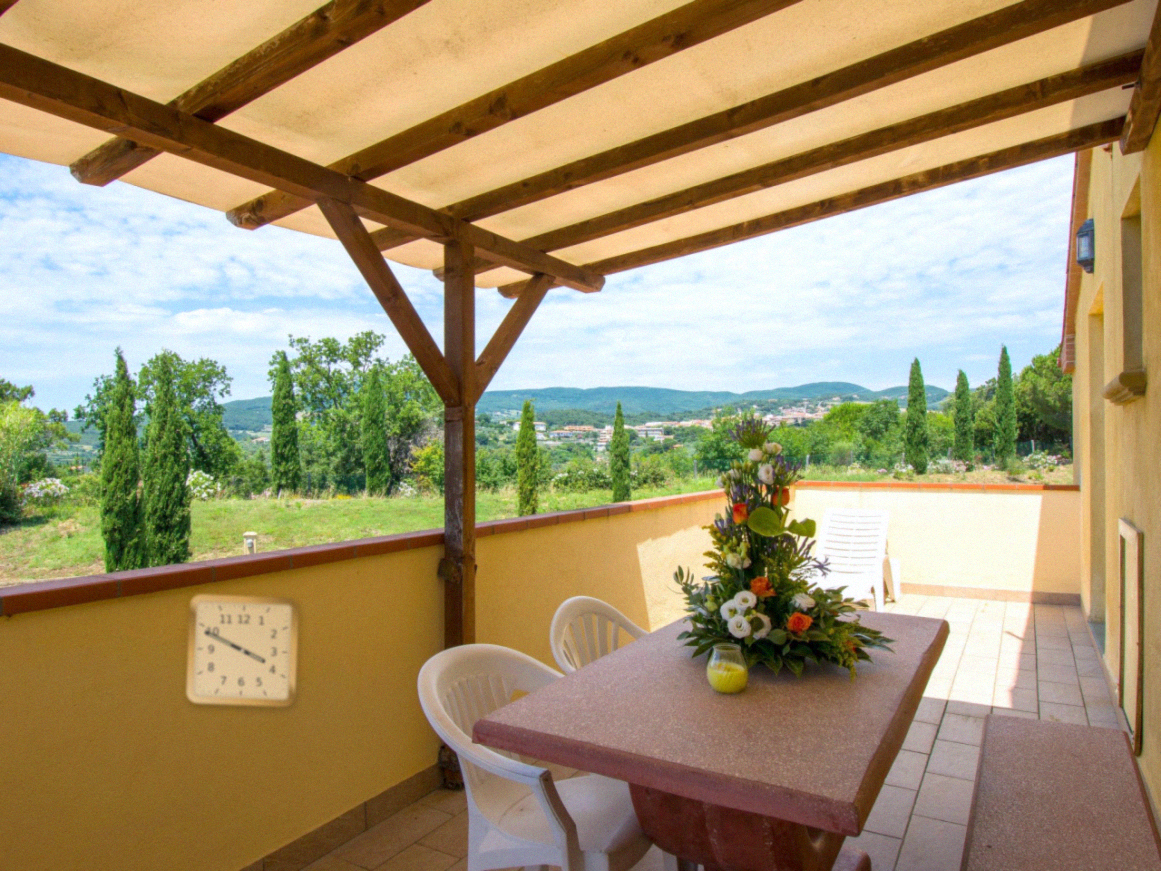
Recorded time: 3:49
